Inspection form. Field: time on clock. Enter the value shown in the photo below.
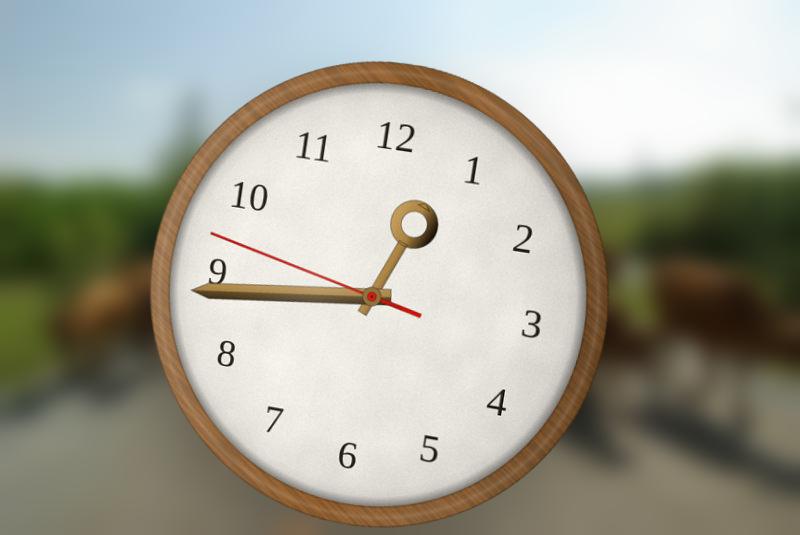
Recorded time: 12:43:47
